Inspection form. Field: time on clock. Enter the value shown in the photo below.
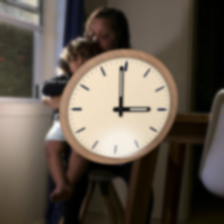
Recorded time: 2:59
